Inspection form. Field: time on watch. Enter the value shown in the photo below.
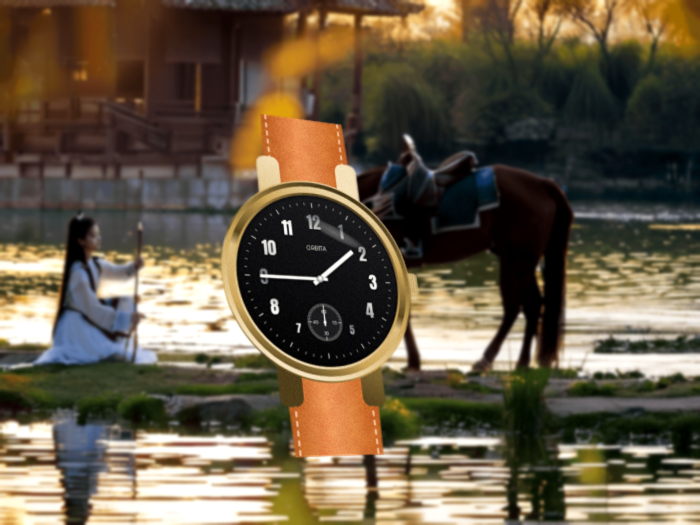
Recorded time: 1:45
